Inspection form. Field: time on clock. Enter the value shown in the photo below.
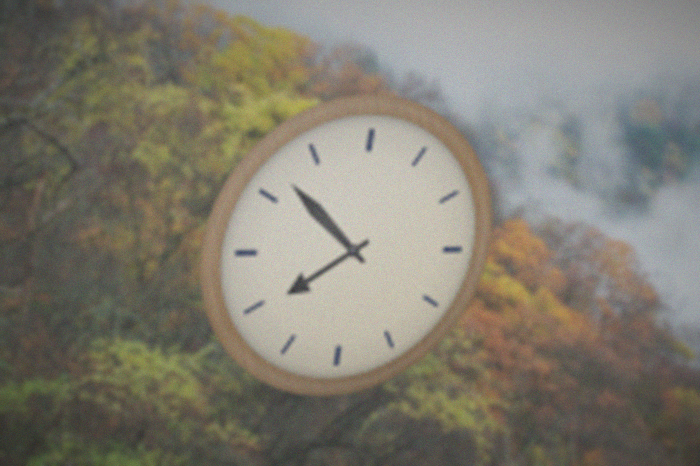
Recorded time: 7:52
